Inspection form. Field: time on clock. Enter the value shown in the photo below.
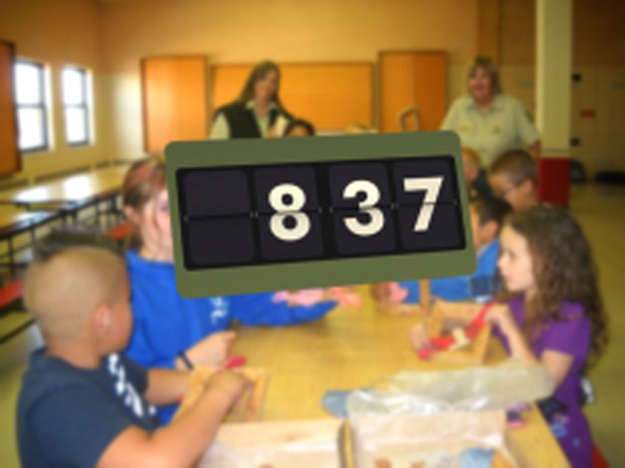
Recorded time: 8:37
